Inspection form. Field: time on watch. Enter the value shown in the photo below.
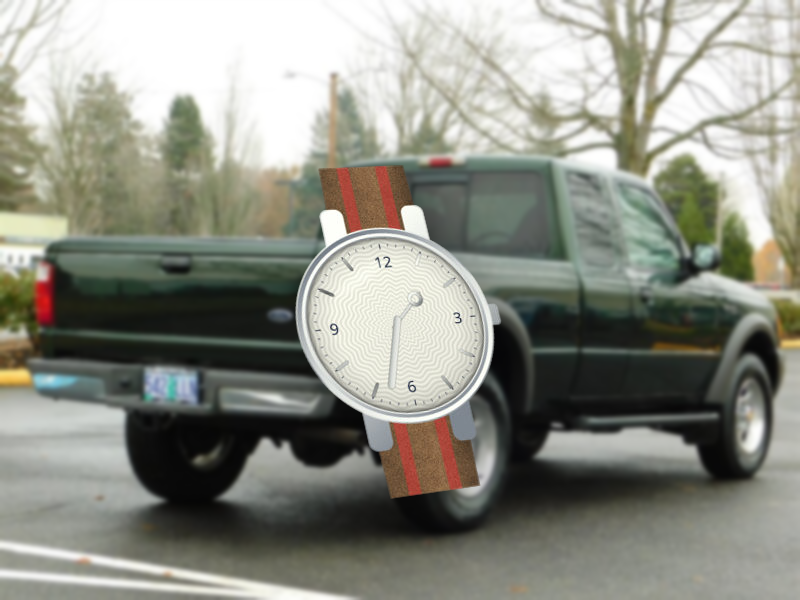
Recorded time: 1:33
